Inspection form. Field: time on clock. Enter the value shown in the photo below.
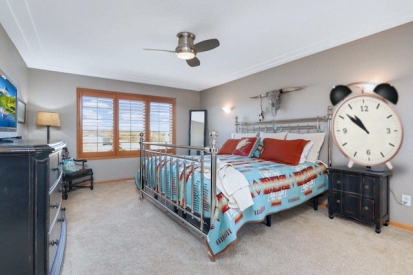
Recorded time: 10:52
